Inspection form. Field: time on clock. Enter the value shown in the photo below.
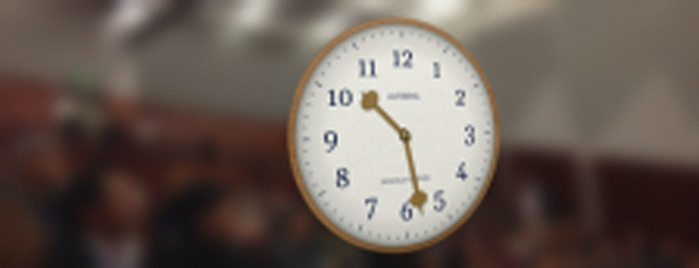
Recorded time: 10:28
